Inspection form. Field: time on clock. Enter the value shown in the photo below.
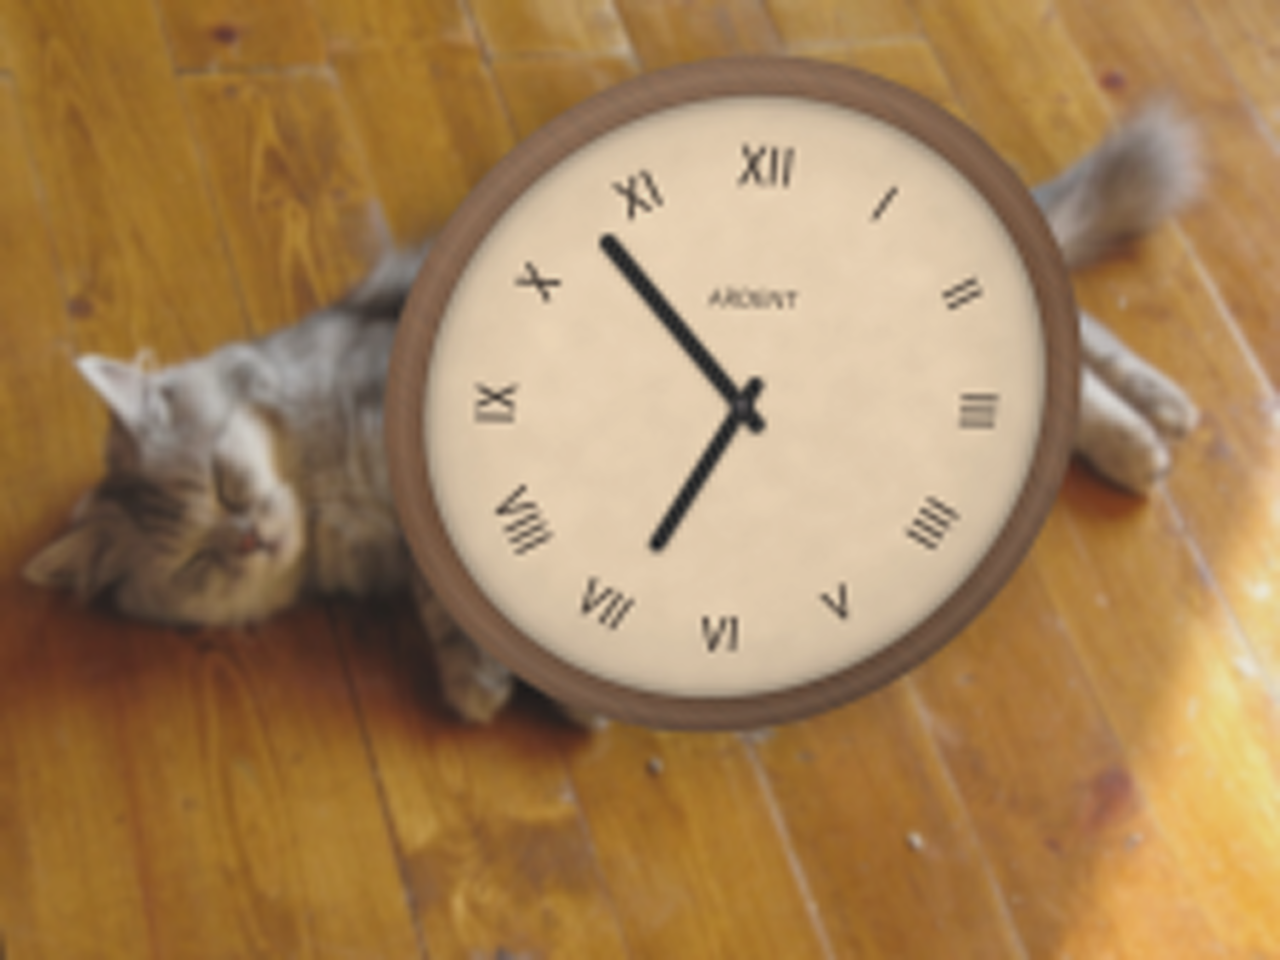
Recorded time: 6:53
